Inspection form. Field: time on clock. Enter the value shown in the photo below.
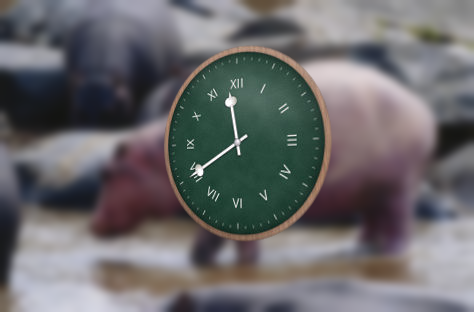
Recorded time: 11:40
